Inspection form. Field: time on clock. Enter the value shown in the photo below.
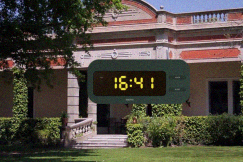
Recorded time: 16:41
